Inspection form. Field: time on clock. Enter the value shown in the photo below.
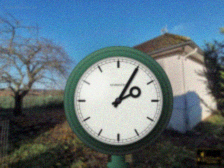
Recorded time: 2:05
